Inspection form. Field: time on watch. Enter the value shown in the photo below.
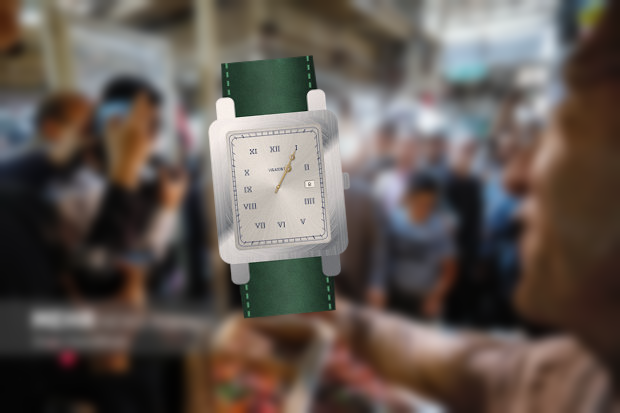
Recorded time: 1:05
